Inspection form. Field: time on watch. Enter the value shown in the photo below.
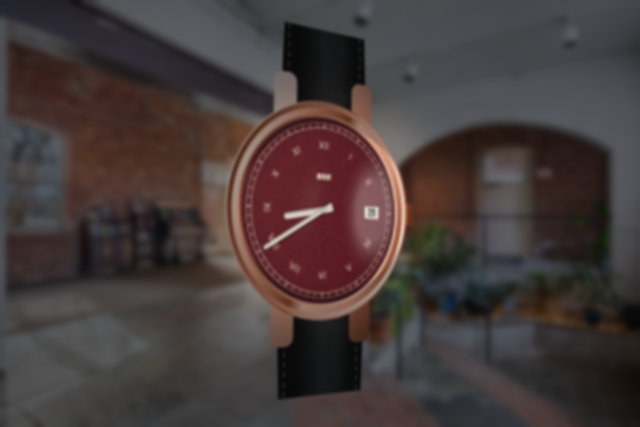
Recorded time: 8:40
